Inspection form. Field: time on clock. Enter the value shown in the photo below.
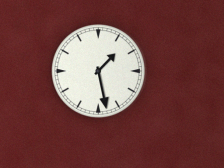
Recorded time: 1:28
